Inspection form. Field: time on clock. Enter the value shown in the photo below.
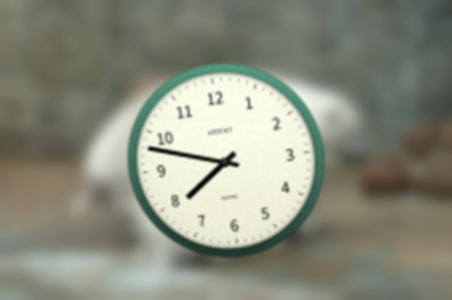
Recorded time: 7:48
